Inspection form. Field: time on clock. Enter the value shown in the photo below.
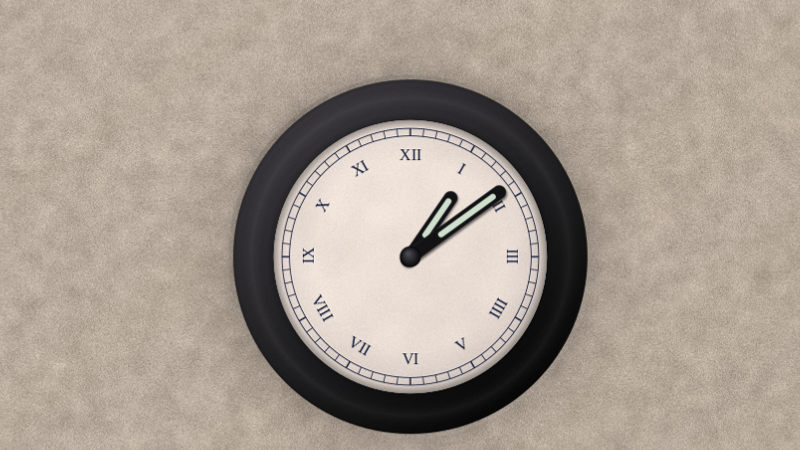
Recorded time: 1:09
